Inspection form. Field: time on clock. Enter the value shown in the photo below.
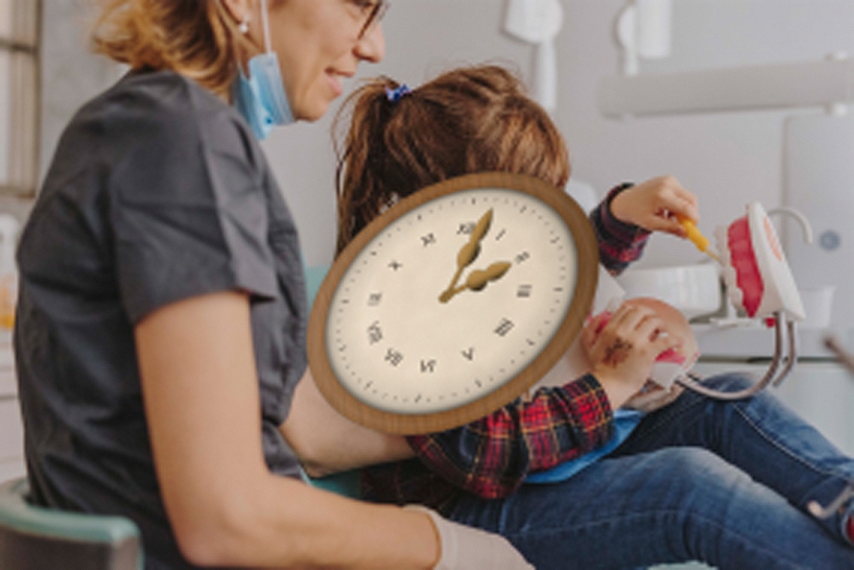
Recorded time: 2:02
